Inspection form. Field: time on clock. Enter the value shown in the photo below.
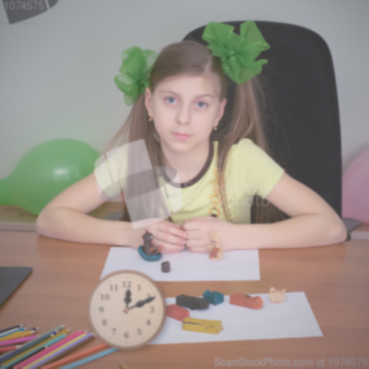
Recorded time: 12:11
